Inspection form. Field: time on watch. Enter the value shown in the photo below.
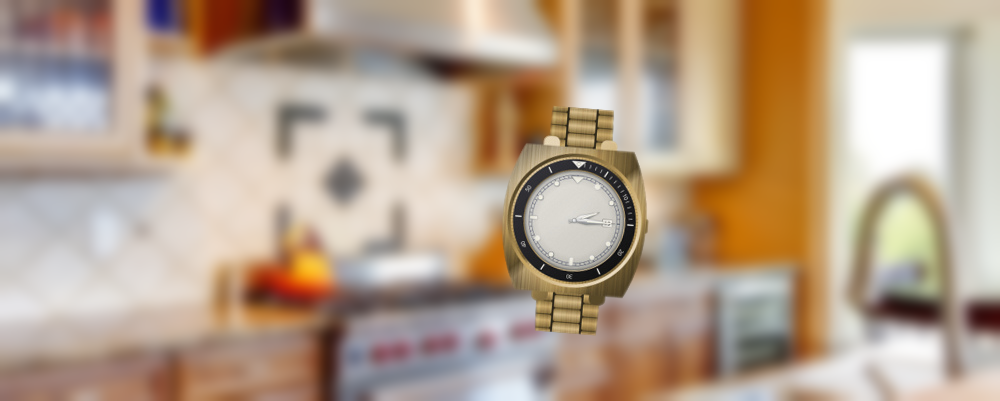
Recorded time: 2:15
